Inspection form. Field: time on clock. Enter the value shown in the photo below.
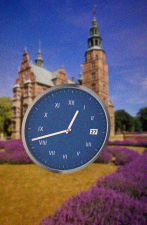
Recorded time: 12:42
